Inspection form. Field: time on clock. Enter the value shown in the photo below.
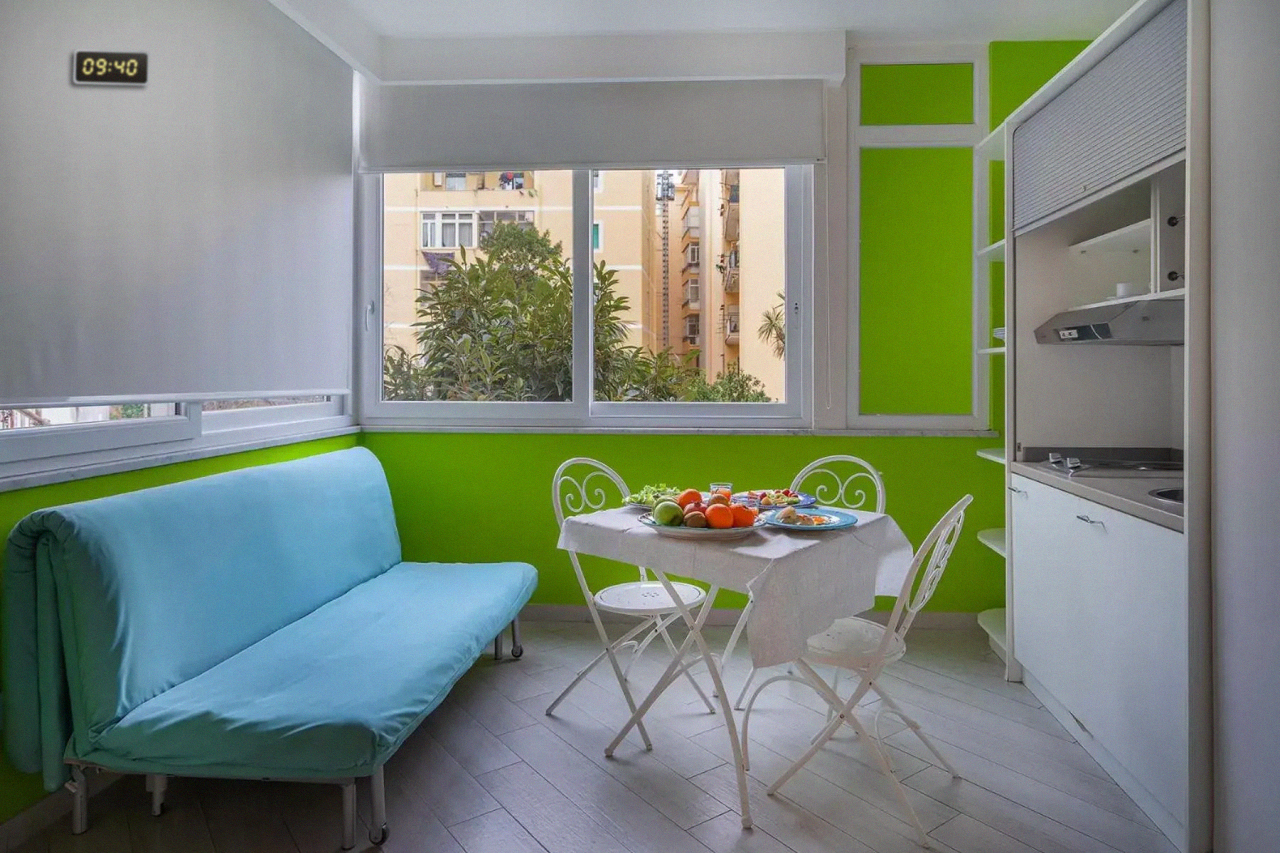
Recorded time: 9:40
